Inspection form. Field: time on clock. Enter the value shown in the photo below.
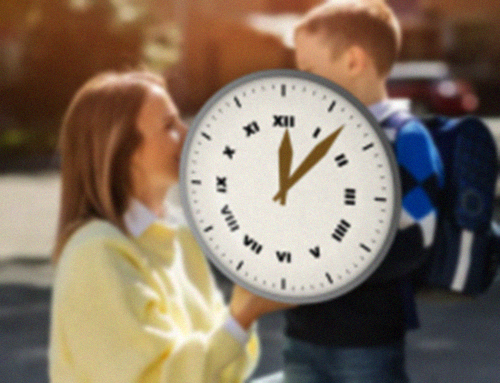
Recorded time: 12:07
